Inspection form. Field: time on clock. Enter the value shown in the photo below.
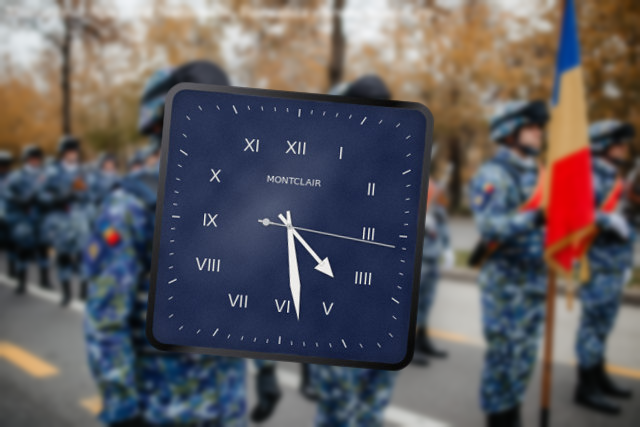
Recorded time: 4:28:16
